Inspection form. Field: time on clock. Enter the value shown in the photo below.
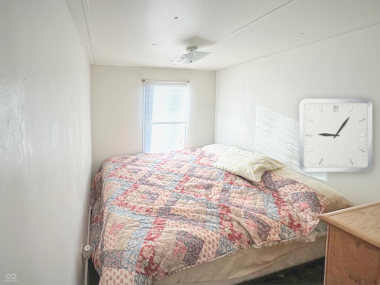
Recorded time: 9:06
